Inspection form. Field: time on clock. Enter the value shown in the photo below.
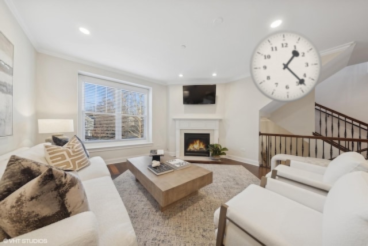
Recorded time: 1:23
